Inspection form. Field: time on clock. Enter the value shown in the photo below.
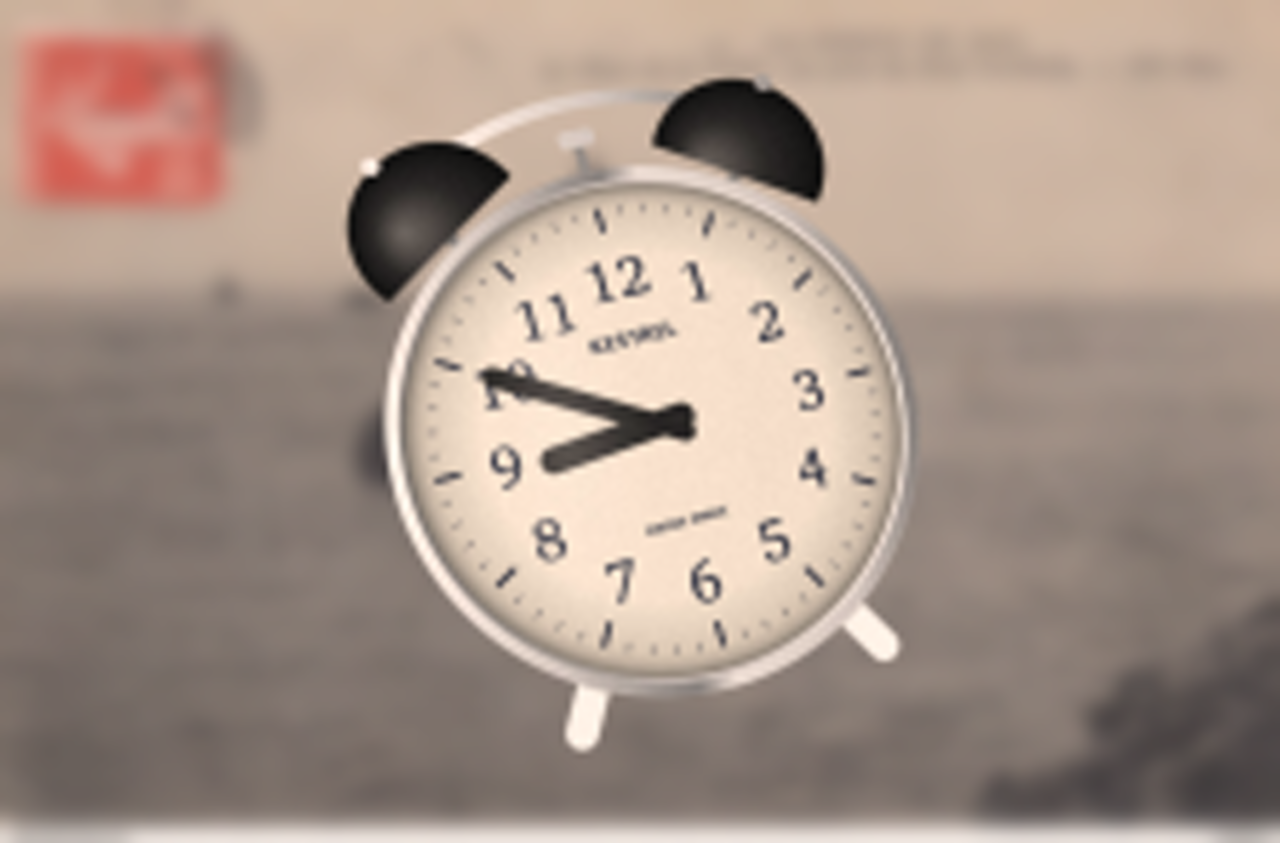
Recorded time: 8:50
